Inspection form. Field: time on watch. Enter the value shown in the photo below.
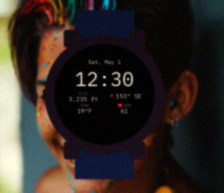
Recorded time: 12:30
